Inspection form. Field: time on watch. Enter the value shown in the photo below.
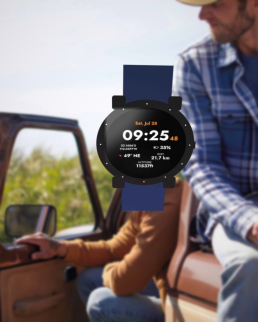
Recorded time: 9:25
